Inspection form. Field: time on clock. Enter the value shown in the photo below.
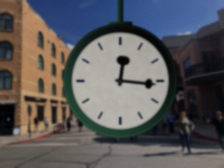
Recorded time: 12:16
